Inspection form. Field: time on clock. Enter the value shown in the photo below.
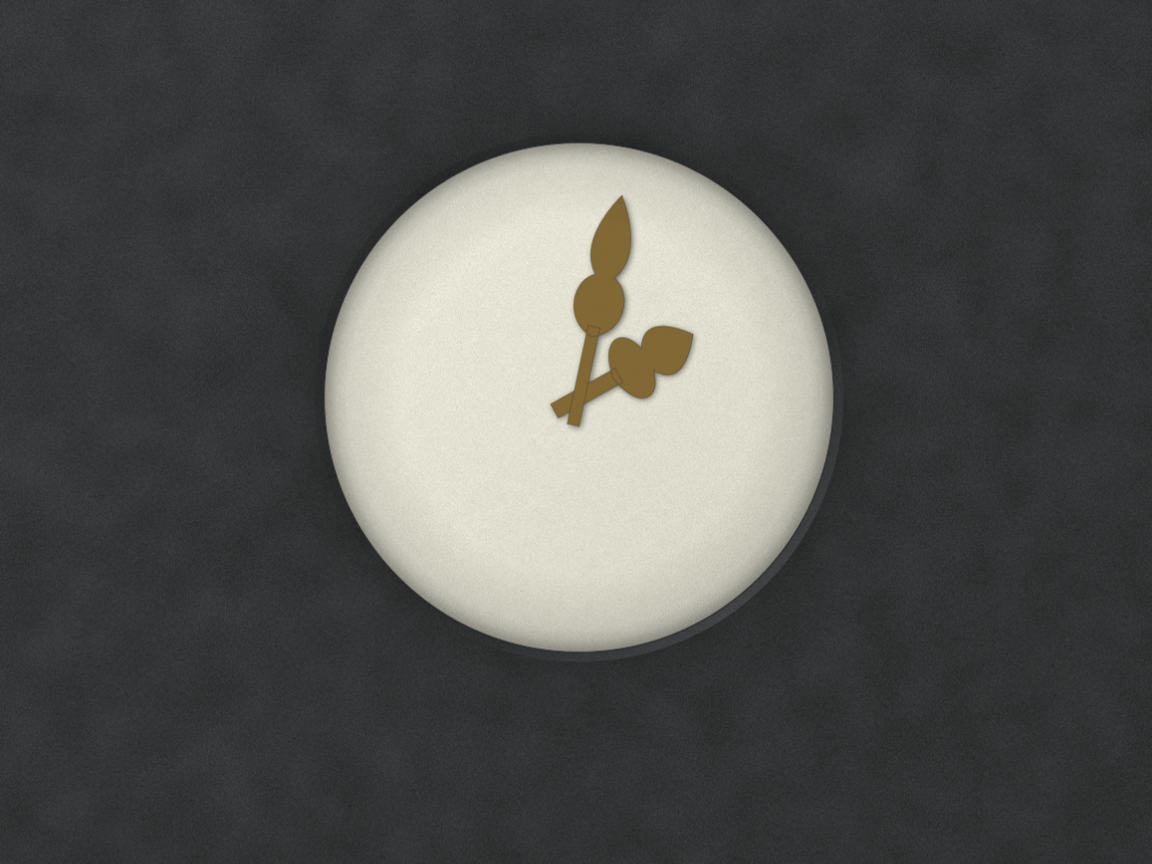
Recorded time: 2:02
